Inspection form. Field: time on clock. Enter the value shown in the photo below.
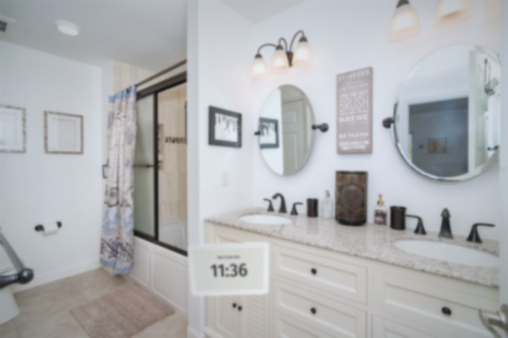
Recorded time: 11:36
